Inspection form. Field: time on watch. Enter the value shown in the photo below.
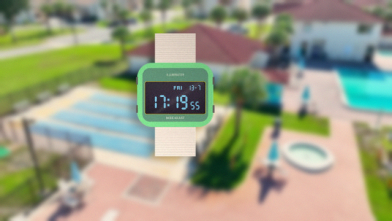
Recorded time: 17:19:55
